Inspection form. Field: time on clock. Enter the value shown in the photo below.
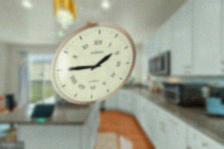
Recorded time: 1:45
